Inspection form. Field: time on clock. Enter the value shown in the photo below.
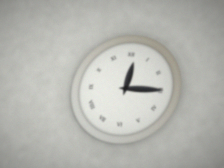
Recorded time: 12:15
